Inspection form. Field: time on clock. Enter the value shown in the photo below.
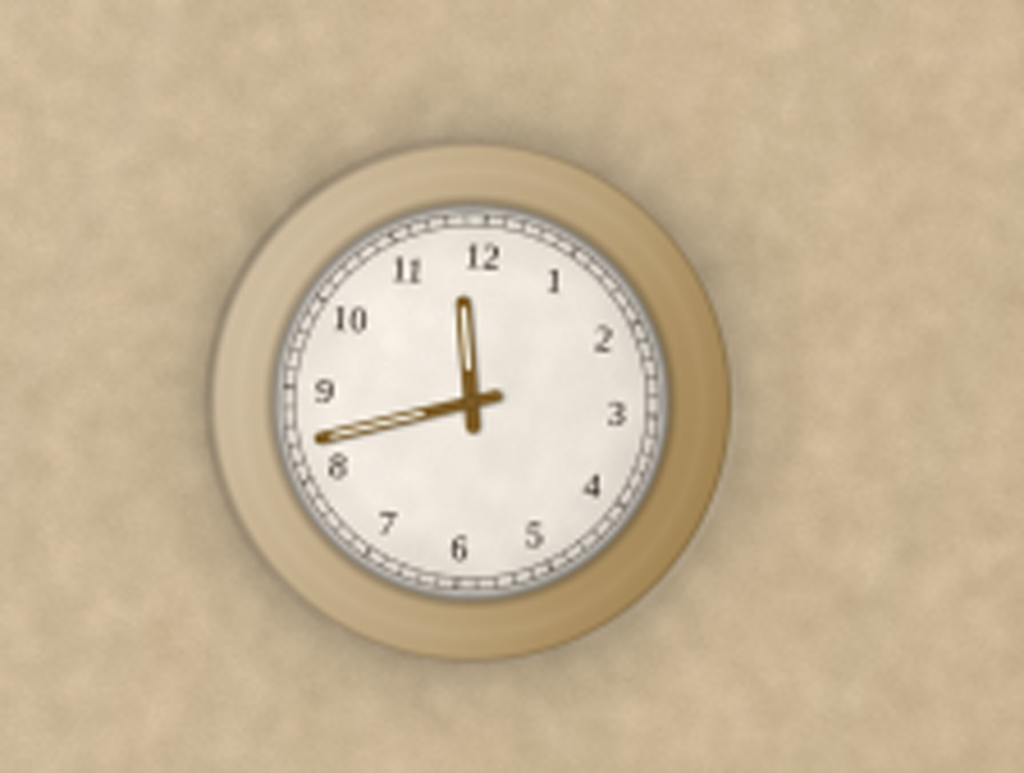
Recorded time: 11:42
